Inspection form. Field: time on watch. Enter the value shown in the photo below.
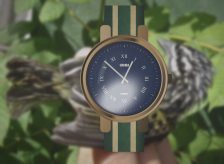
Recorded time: 12:52
